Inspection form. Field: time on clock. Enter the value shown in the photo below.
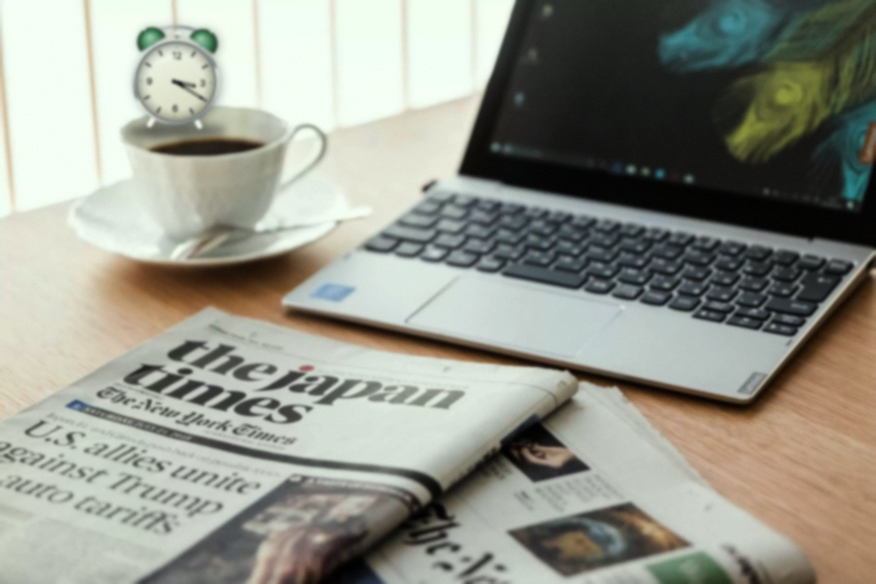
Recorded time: 3:20
